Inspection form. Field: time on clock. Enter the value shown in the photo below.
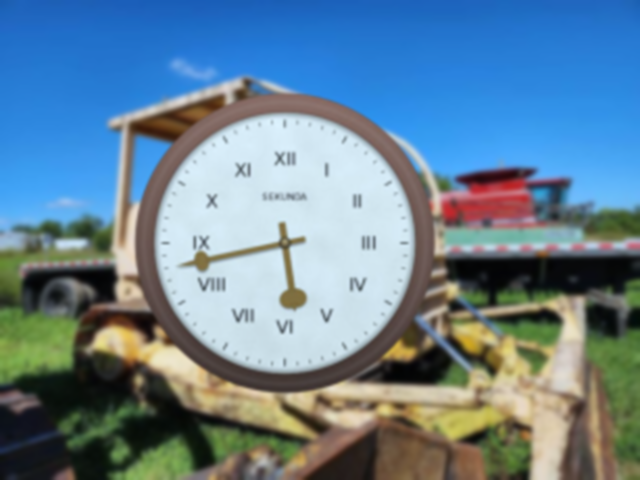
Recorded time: 5:43
